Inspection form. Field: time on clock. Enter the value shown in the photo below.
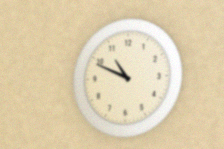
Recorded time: 10:49
